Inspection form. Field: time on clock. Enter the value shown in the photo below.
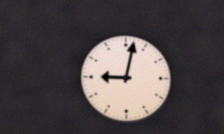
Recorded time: 9:02
